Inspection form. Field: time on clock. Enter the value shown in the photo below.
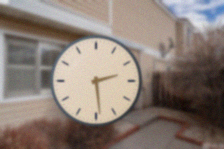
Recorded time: 2:29
